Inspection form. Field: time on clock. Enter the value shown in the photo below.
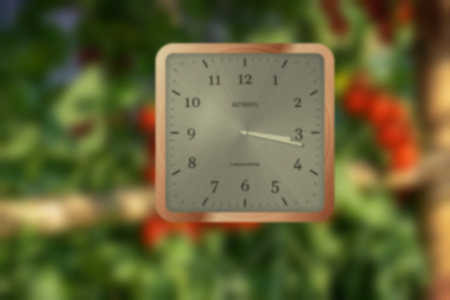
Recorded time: 3:17
